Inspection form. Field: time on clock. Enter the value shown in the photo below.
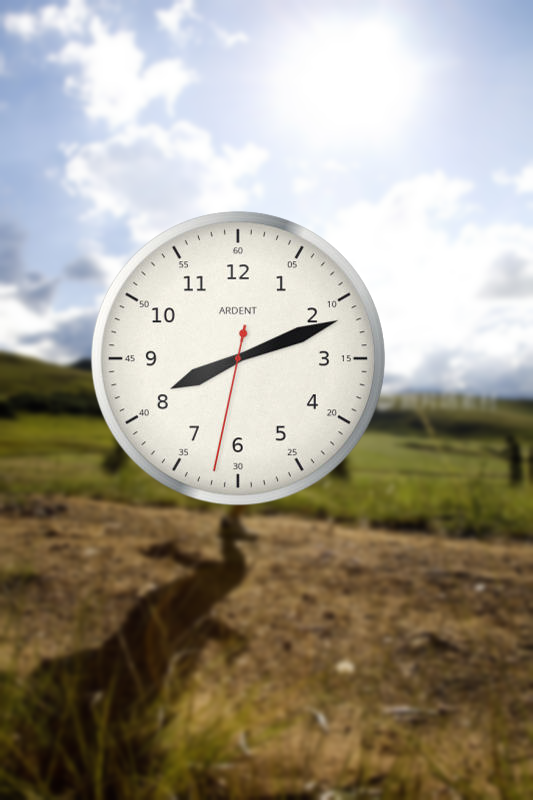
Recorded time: 8:11:32
